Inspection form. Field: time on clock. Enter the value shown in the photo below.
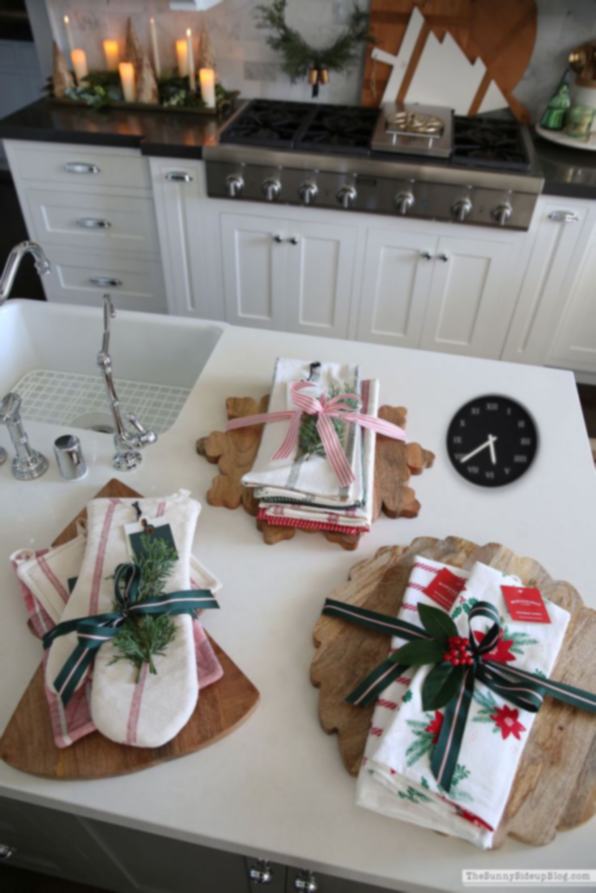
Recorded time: 5:39
